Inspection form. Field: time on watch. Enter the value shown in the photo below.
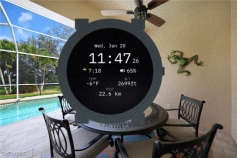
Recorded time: 11:47
